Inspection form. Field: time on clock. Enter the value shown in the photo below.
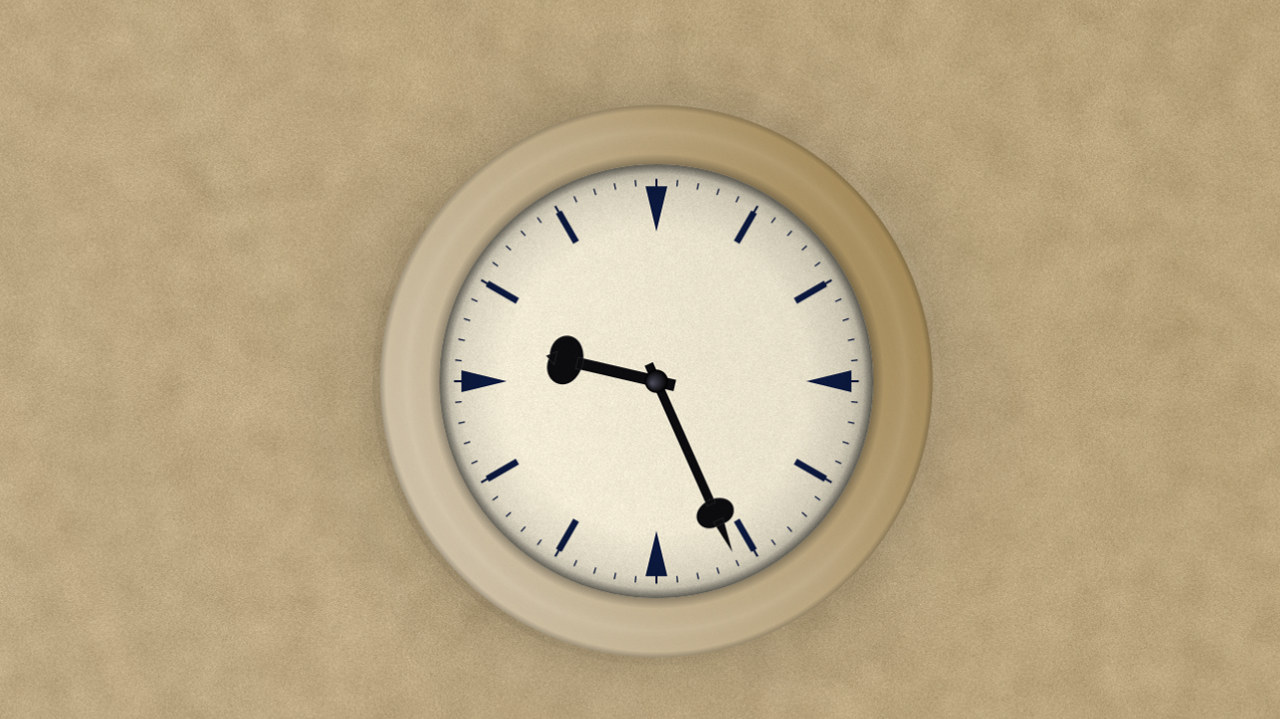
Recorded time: 9:26
